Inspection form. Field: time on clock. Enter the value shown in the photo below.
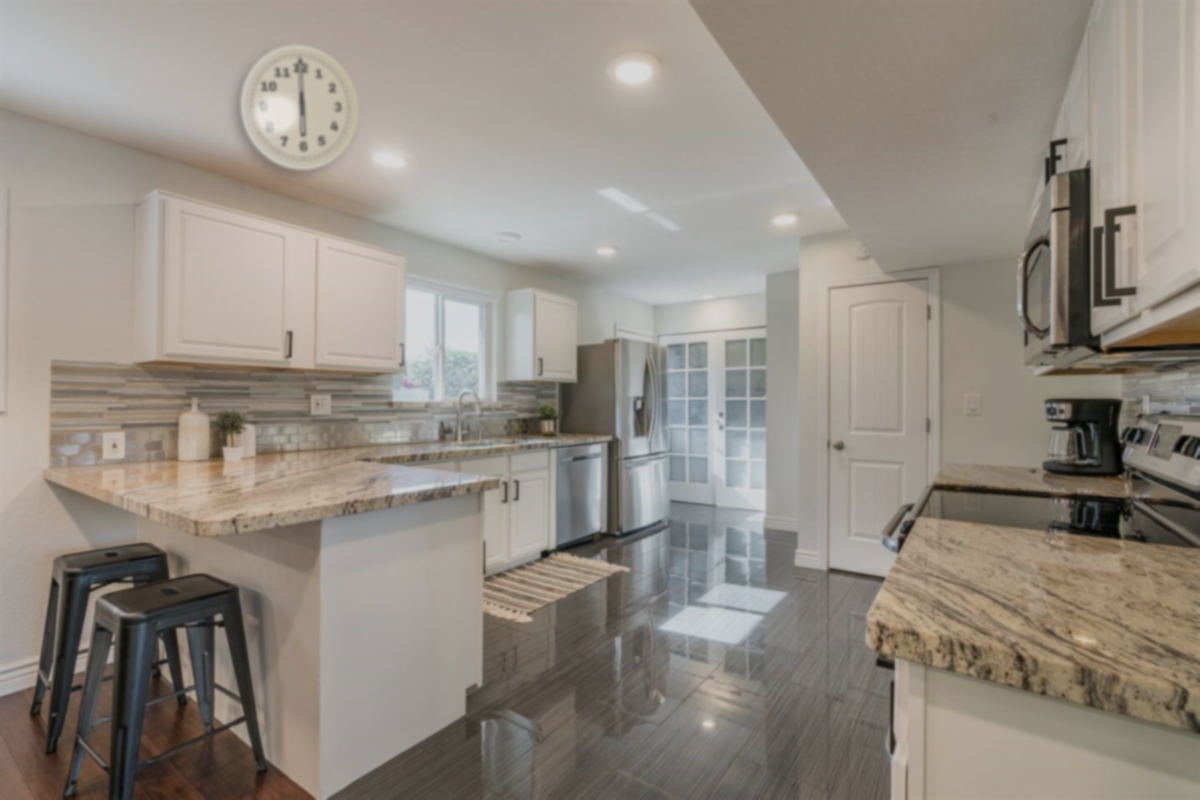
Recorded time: 6:00
